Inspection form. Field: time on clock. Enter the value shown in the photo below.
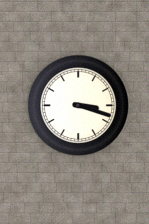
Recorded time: 3:18
